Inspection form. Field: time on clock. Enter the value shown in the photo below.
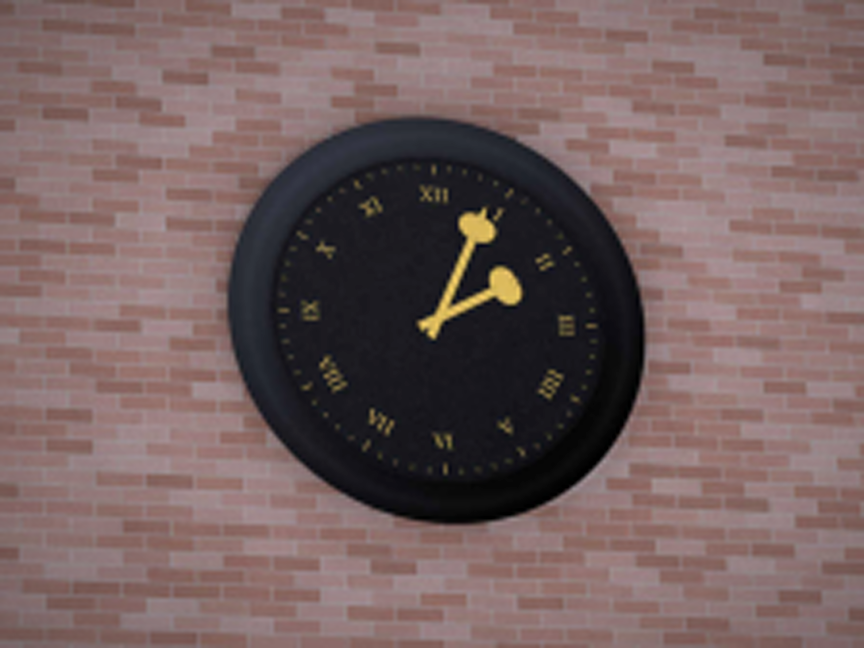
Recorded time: 2:04
